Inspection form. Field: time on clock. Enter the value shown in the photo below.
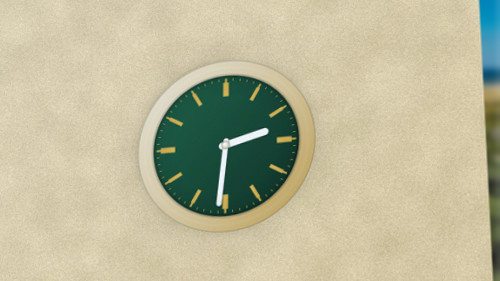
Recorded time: 2:31
